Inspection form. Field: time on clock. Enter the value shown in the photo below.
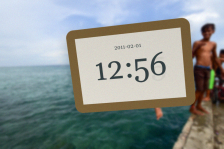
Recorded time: 12:56
